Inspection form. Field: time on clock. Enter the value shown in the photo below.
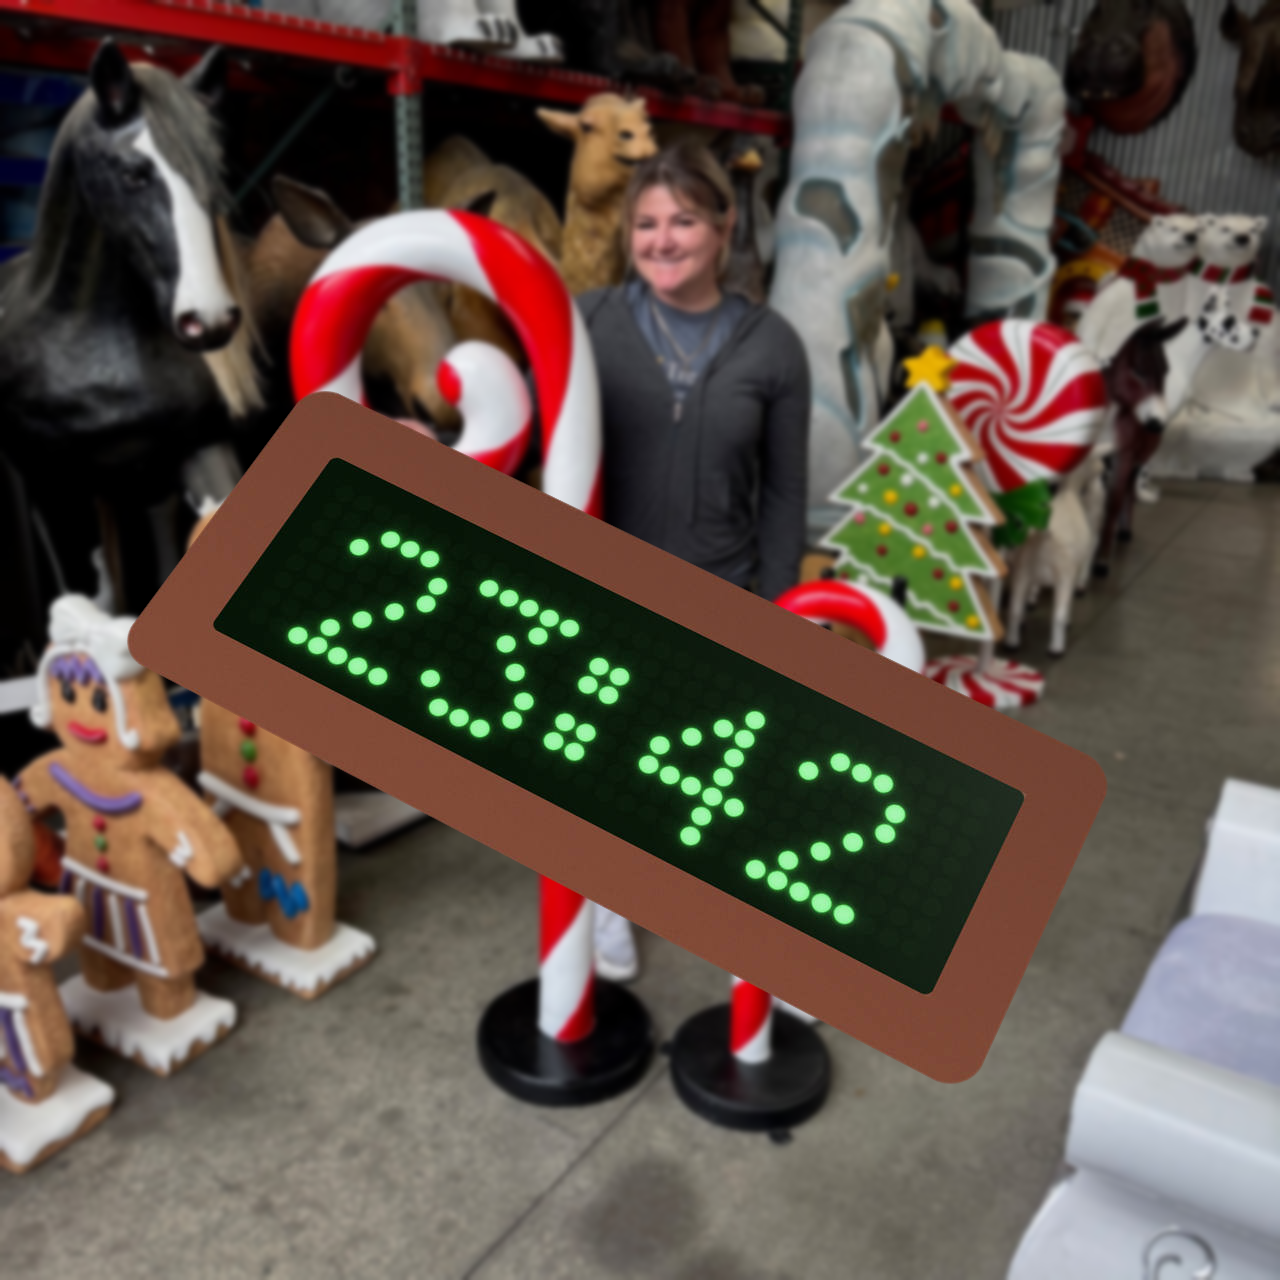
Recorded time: 23:42
